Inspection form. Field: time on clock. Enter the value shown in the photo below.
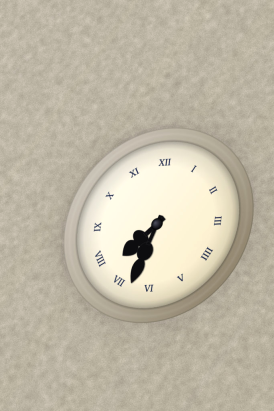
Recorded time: 7:33
